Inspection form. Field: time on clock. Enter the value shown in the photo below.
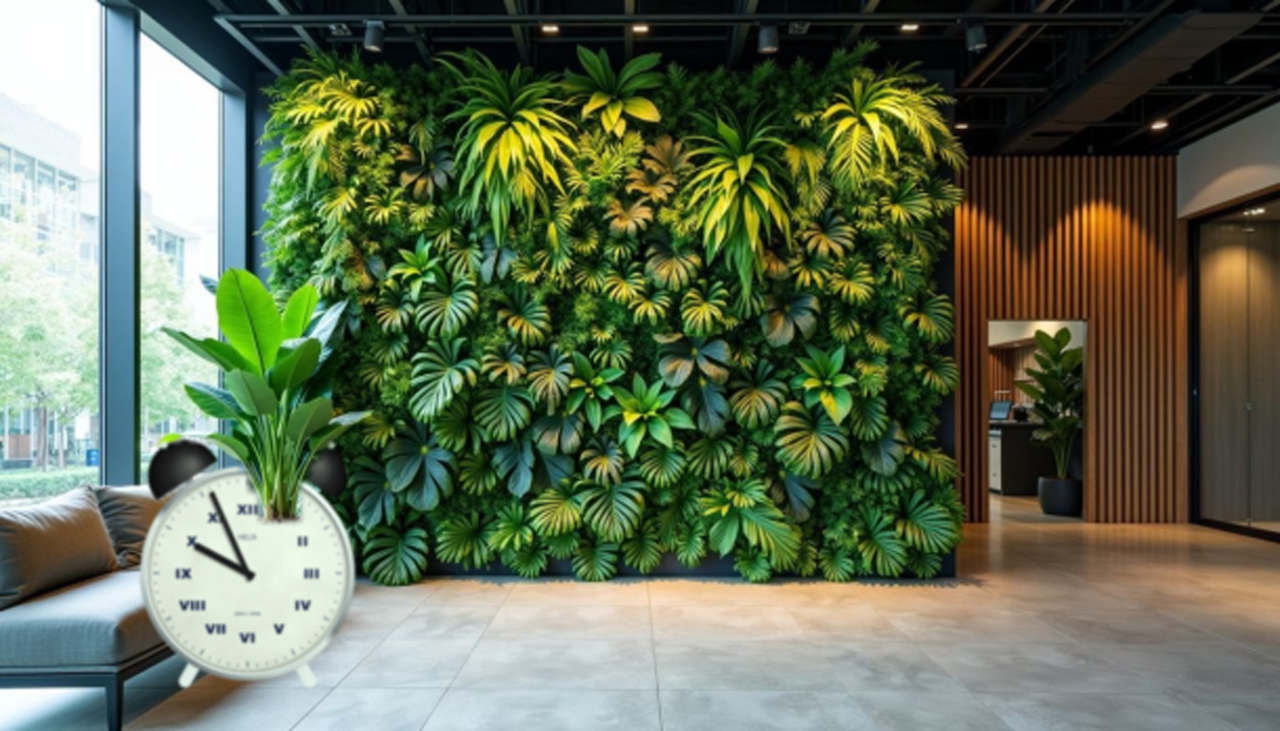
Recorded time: 9:56
